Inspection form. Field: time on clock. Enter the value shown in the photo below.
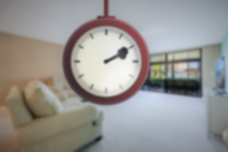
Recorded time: 2:10
